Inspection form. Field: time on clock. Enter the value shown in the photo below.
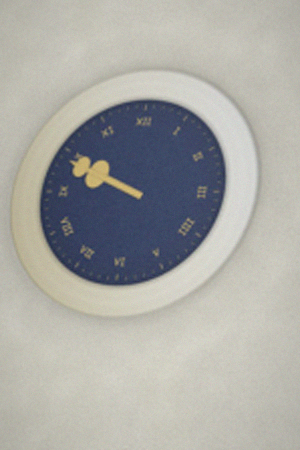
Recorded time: 9:49
